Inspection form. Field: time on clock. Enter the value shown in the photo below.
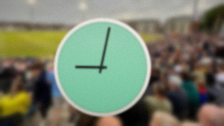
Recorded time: 9:02
